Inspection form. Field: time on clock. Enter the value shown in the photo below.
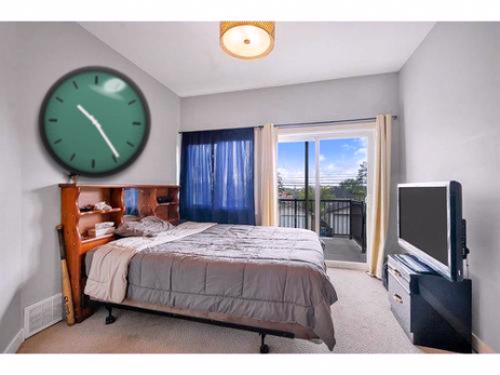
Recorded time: 10:24
